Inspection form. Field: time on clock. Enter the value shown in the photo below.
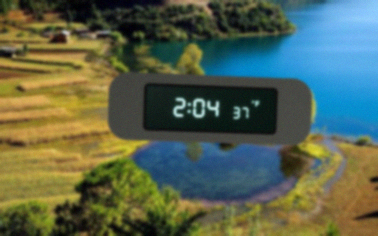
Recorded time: 2:04
